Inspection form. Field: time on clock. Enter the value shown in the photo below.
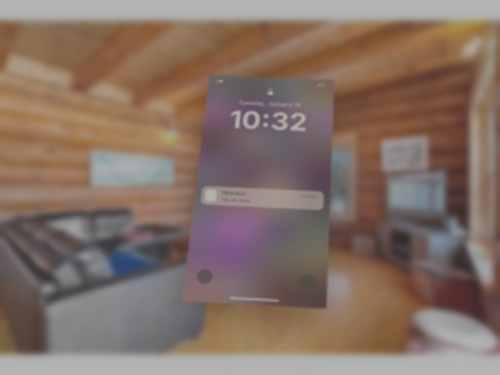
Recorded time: 10:32
